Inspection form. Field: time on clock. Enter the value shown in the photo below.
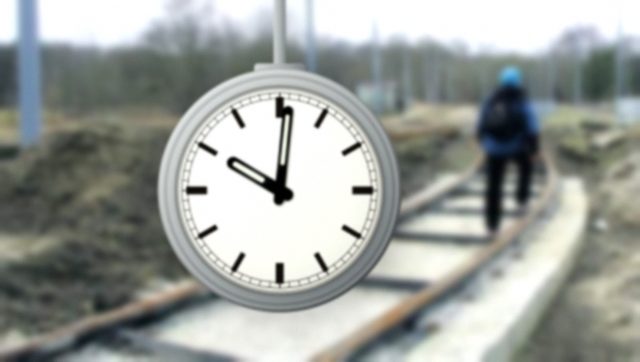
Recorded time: 10:01
